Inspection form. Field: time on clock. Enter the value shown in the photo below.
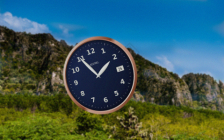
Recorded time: 1:55
